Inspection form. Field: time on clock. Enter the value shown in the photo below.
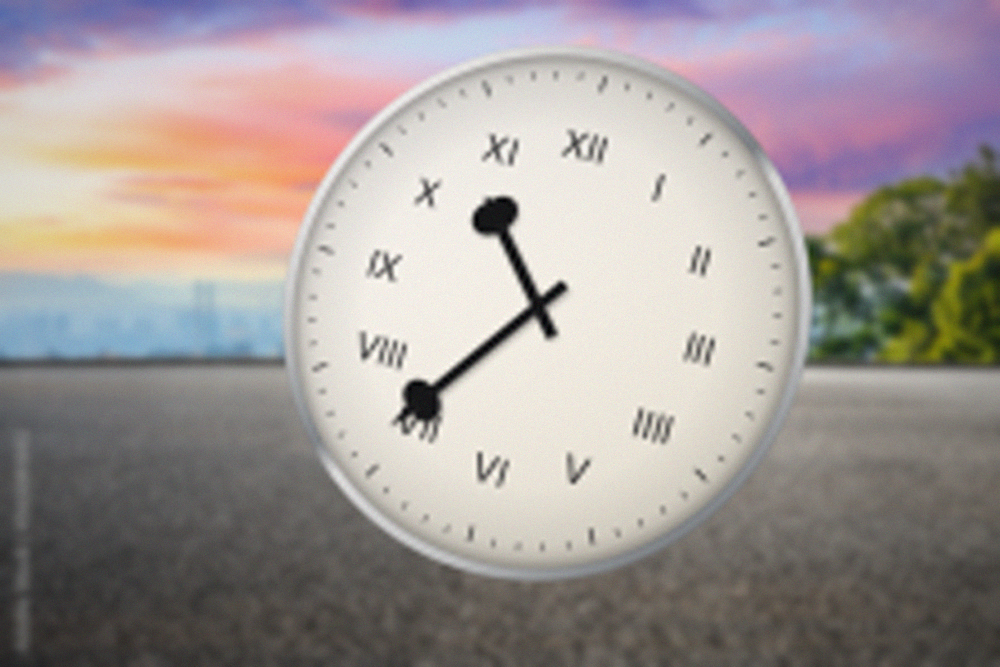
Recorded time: 10:36
